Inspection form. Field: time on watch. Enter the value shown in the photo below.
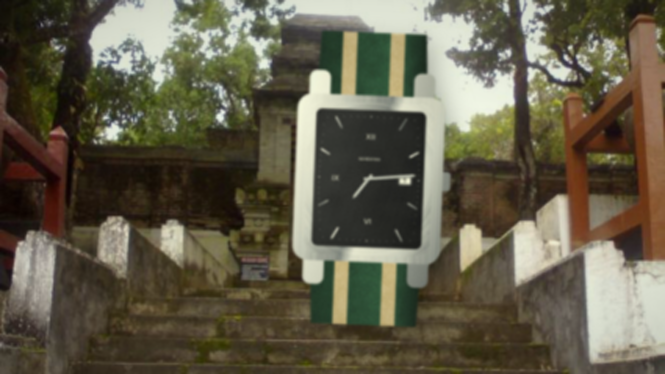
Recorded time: 7:14
